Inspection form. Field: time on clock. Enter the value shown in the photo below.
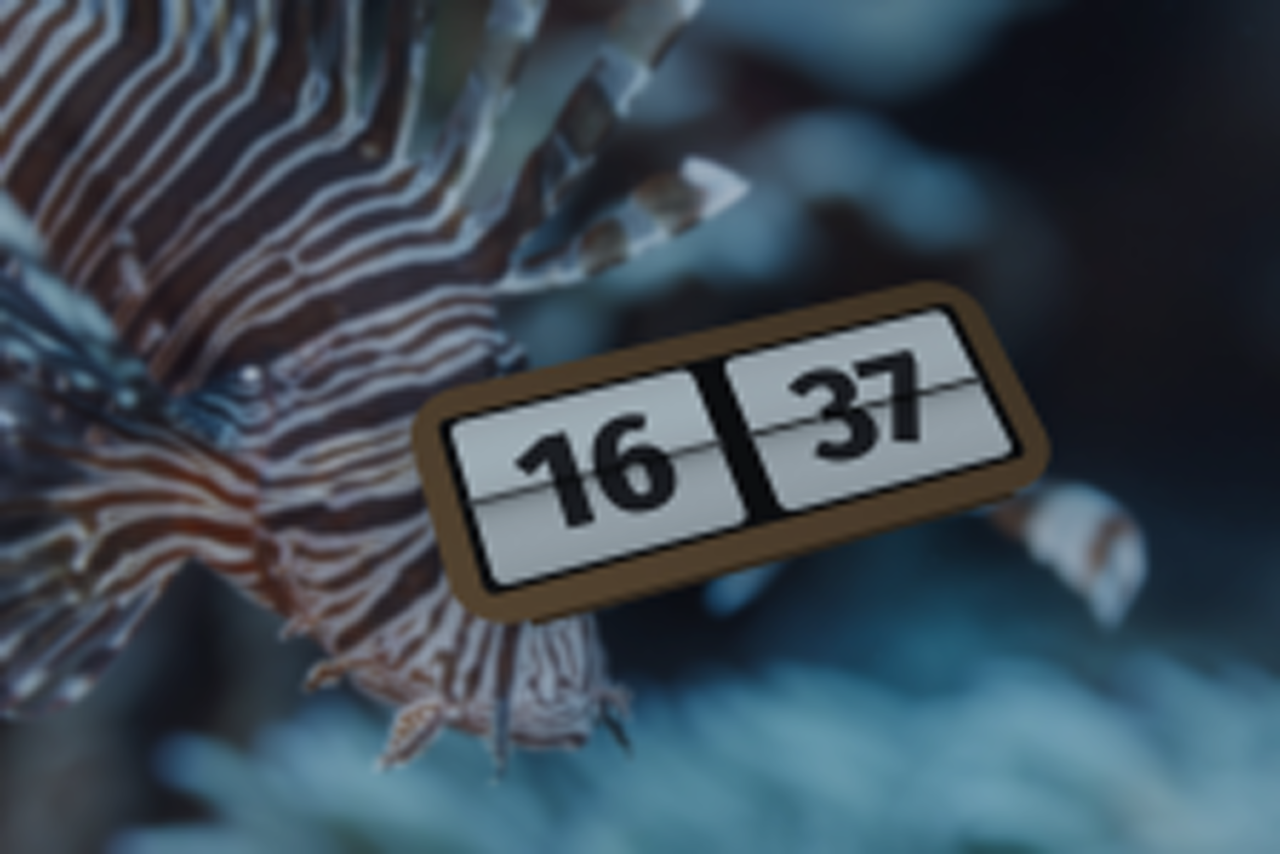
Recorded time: 16:37
